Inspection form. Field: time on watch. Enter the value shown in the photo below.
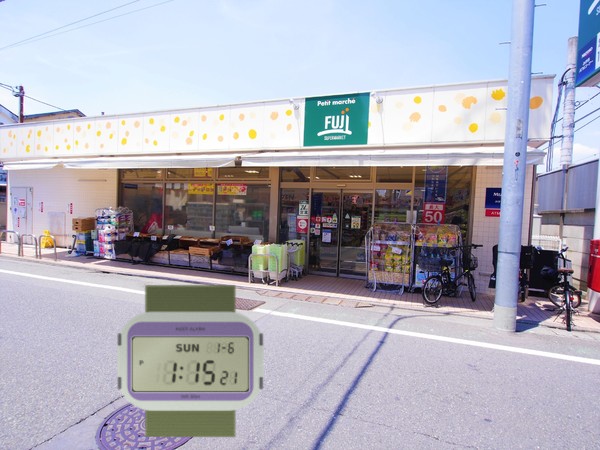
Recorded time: 1:15:21
